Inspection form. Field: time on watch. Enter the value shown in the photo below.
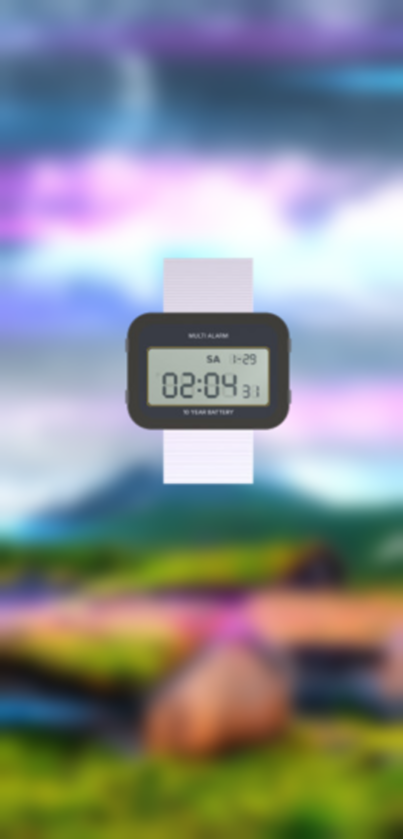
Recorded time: 2:04:31
